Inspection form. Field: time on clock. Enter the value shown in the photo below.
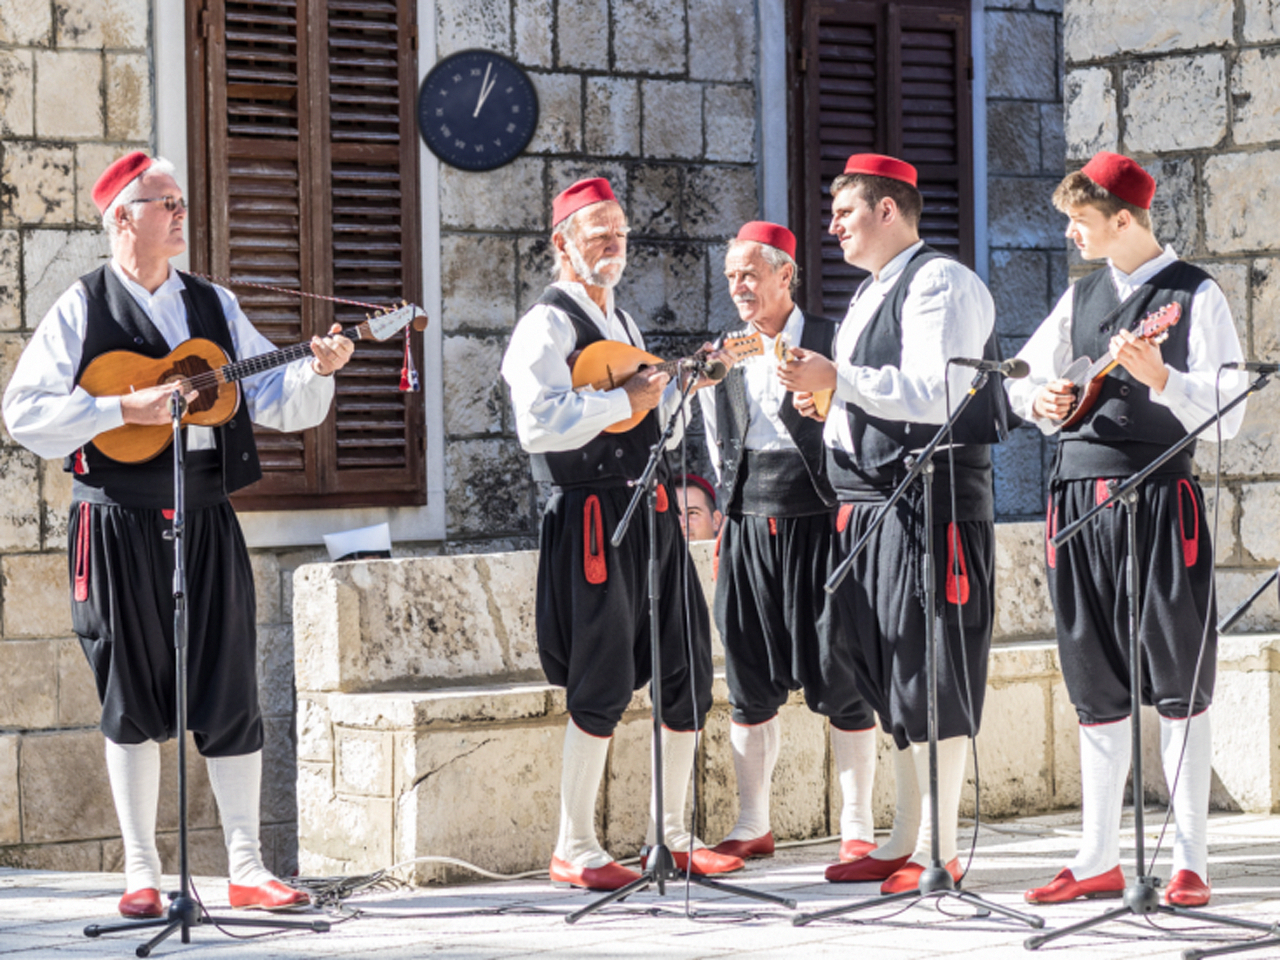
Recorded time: 1:03
